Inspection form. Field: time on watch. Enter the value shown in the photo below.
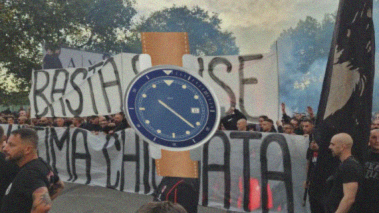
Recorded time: 10:22
